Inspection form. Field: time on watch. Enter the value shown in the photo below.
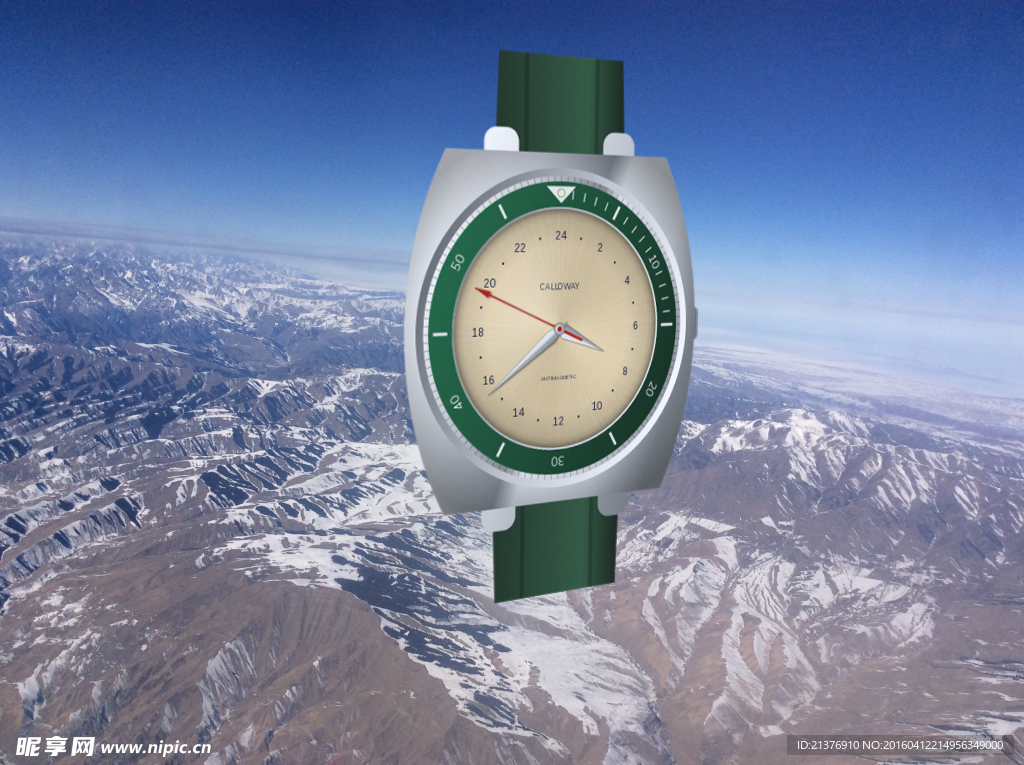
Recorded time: 7:38:49
